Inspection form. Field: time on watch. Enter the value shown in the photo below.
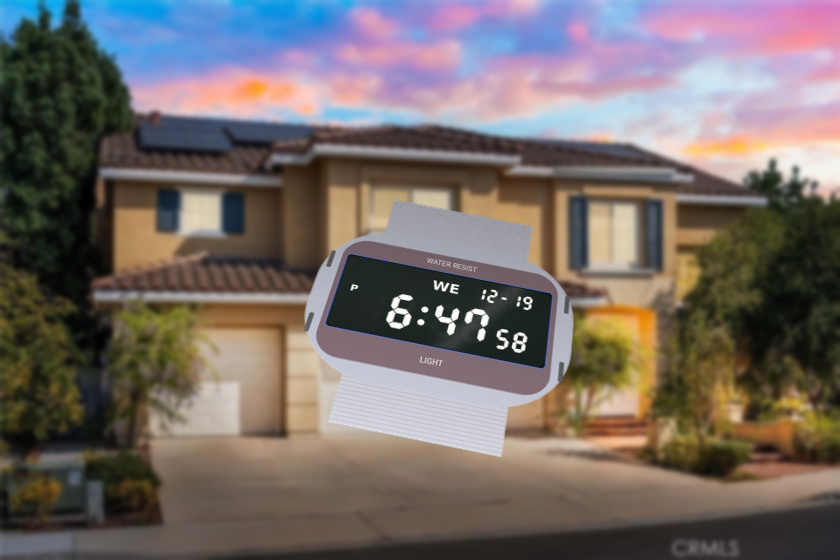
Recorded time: 6:47:58
